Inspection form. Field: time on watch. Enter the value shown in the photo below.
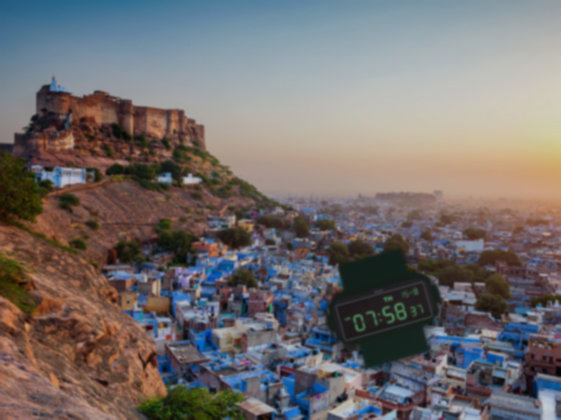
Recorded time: 7:58
